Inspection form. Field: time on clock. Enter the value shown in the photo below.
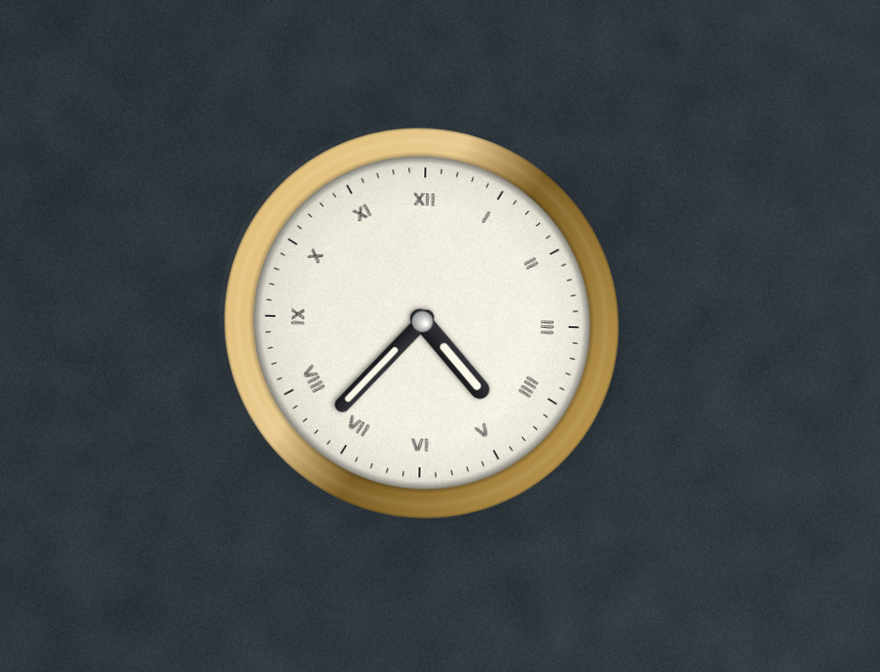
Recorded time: 4:37
